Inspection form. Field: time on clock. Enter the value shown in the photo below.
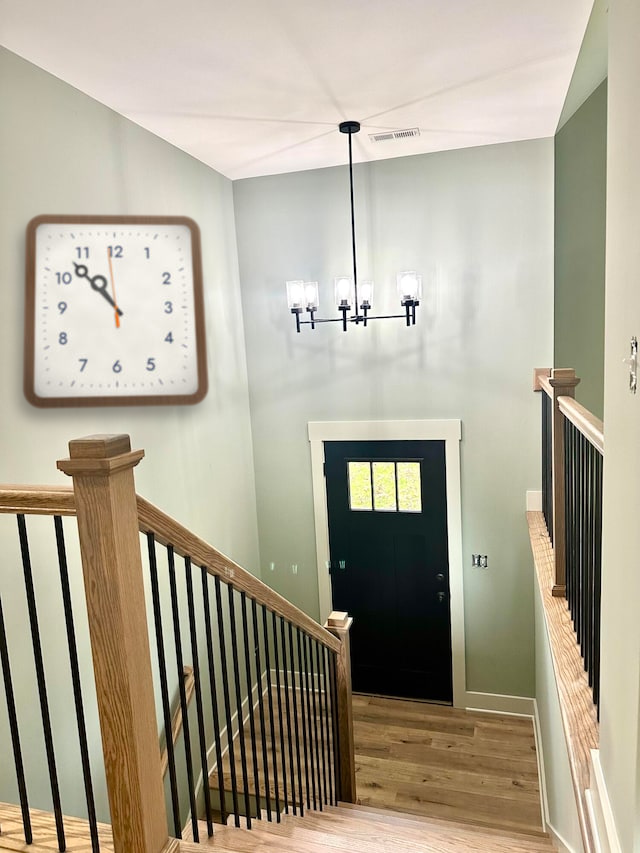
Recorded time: 10:52:59
